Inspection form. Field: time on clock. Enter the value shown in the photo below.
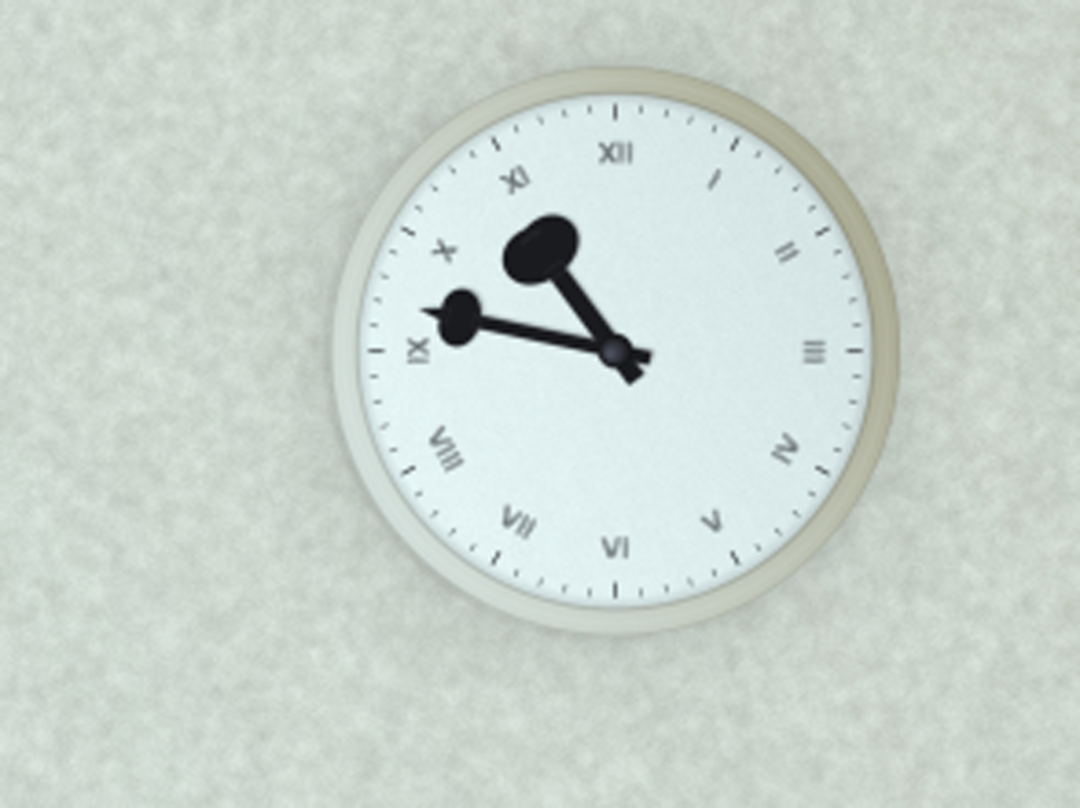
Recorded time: 10:47
